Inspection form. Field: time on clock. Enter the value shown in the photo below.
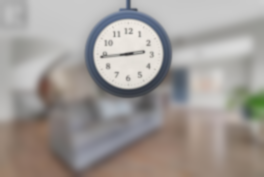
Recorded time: 2:44
